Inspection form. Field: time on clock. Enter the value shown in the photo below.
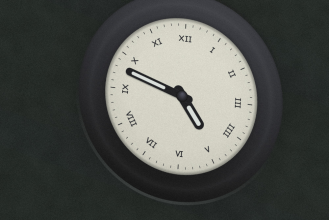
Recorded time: 4:48
